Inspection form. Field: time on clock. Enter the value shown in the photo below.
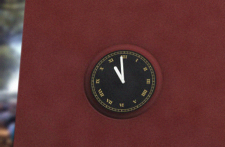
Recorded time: 10:59
